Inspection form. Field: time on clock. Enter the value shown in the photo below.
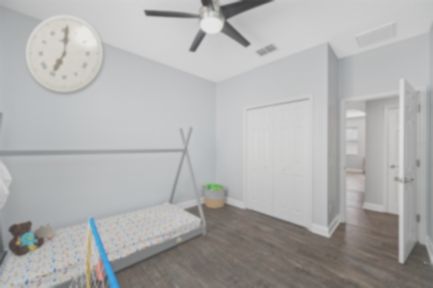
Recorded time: 7:01
